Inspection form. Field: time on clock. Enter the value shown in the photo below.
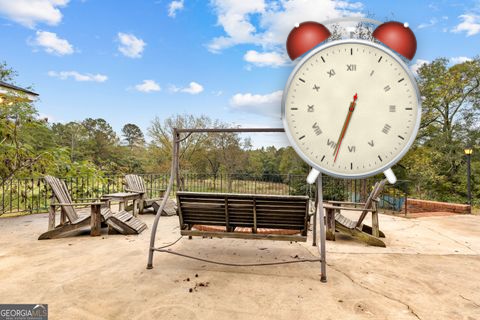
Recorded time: 6:33:33
